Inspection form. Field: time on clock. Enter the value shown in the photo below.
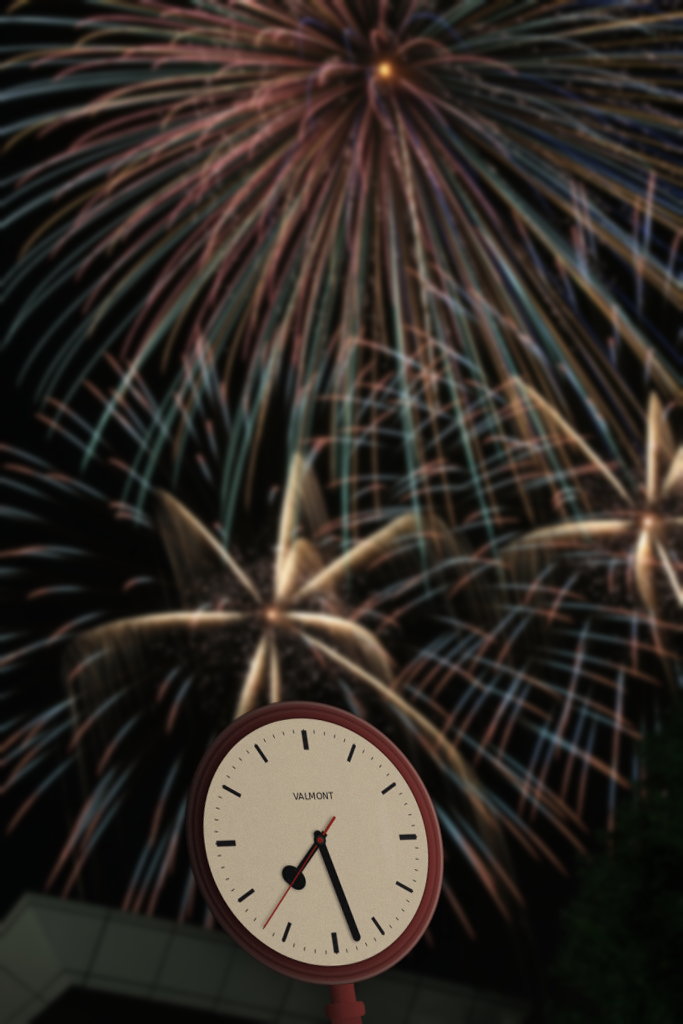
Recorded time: 7:27:37
